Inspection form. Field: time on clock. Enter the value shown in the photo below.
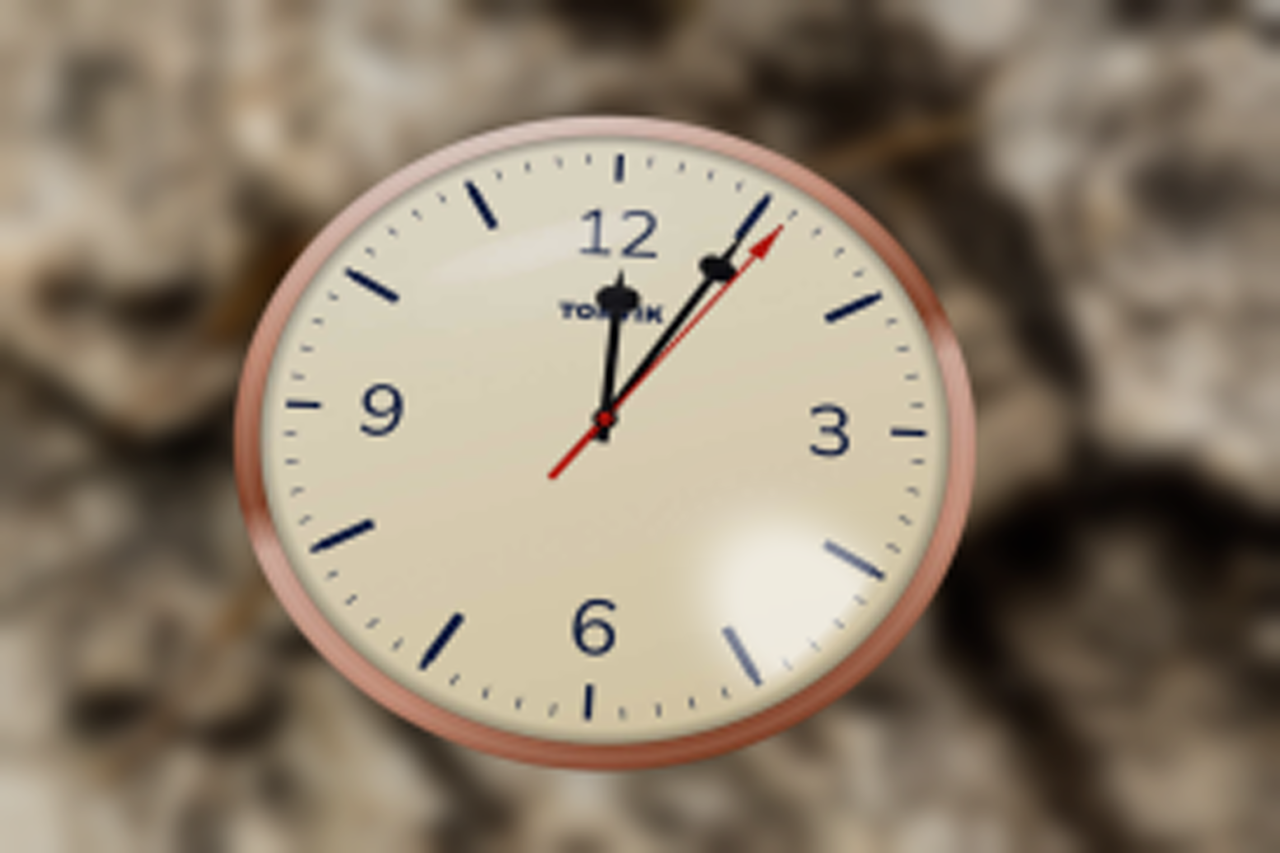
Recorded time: 12:05:06
